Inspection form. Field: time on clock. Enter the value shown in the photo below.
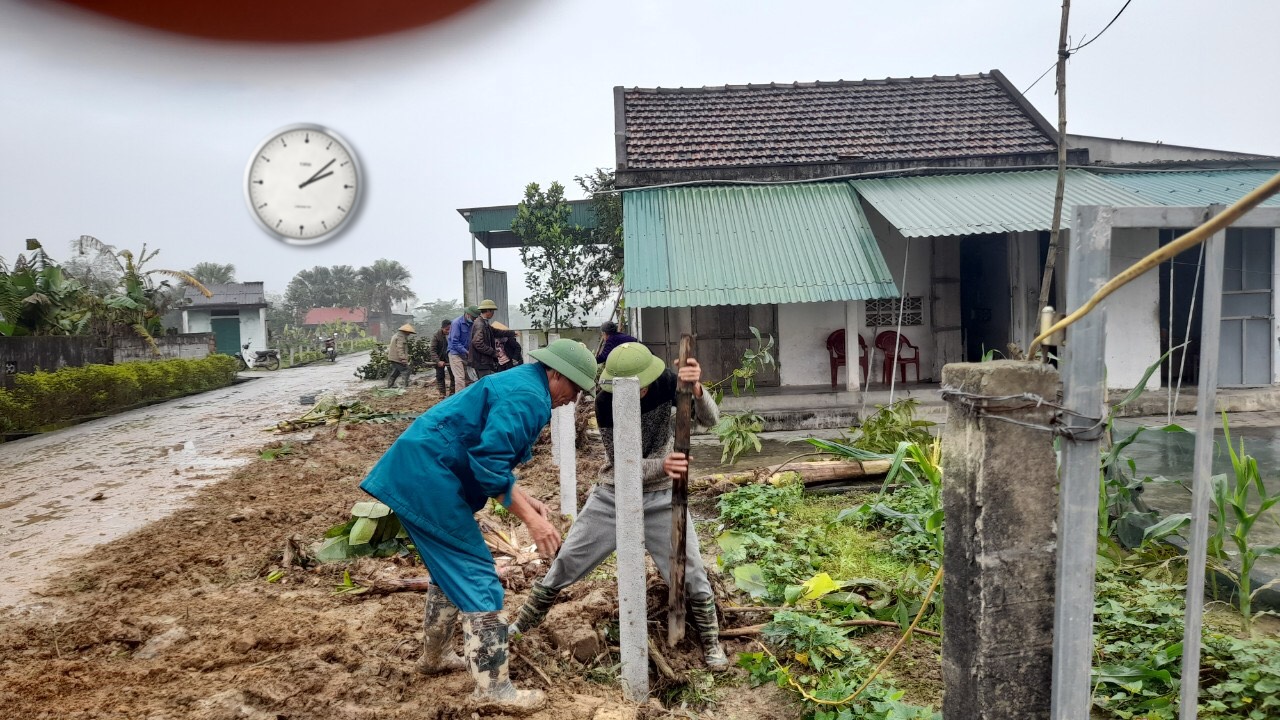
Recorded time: 2:08
